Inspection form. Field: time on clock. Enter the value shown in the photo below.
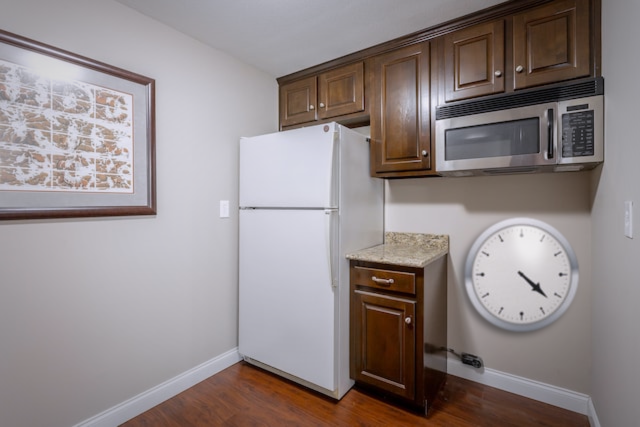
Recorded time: 4:22
